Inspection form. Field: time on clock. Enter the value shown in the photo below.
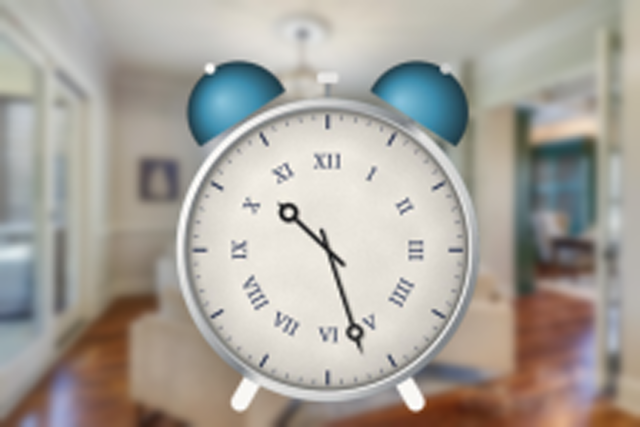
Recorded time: 10:27
